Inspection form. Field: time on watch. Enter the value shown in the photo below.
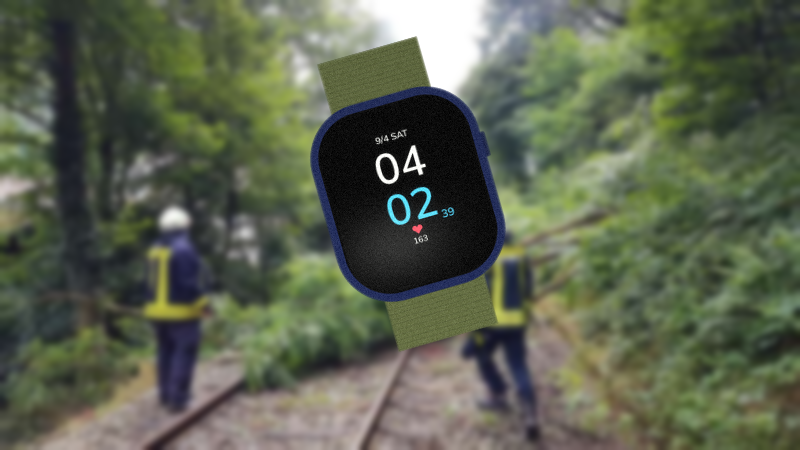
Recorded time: 4:02:39
